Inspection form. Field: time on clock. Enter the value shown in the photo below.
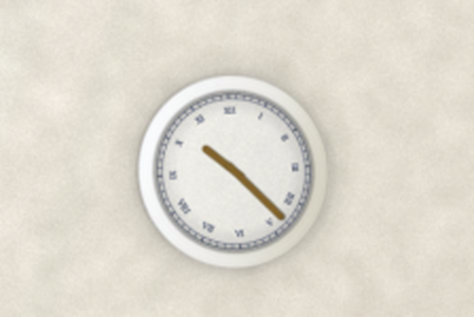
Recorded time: 10:23
